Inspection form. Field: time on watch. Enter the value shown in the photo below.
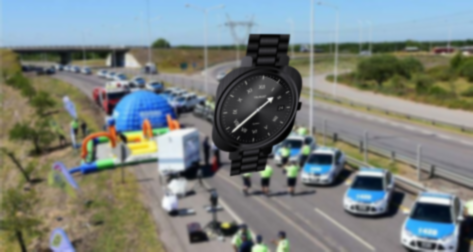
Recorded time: 1:38
